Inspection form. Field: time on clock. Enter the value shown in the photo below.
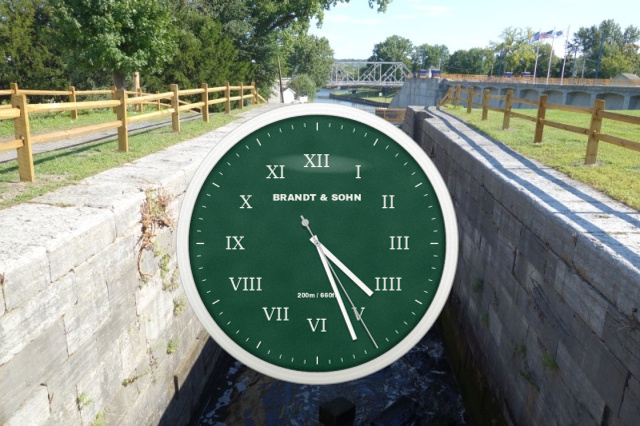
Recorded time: 4:26:25
